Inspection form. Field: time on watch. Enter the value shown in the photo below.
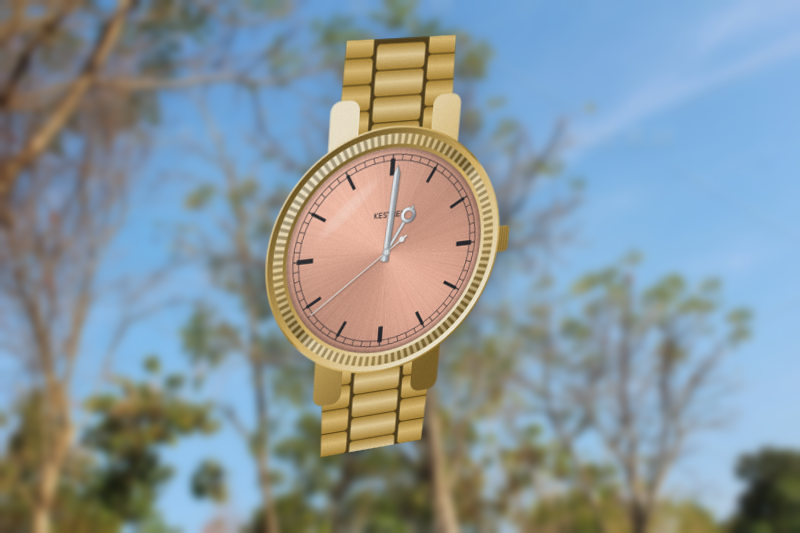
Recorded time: 1:00:39
